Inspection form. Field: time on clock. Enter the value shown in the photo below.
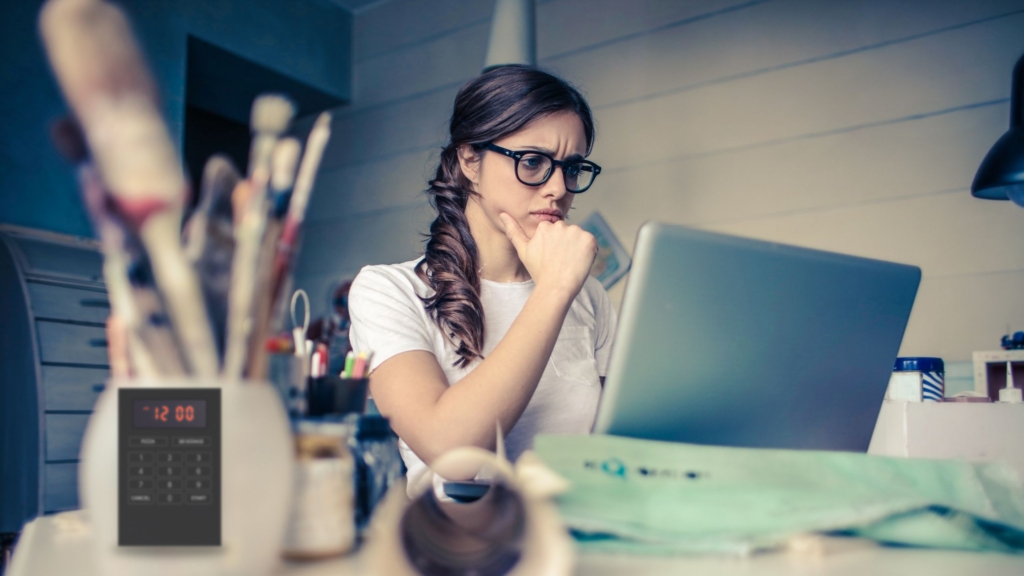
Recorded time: 12:00
